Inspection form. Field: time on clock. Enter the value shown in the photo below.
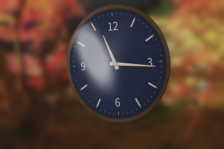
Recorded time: 11:16
